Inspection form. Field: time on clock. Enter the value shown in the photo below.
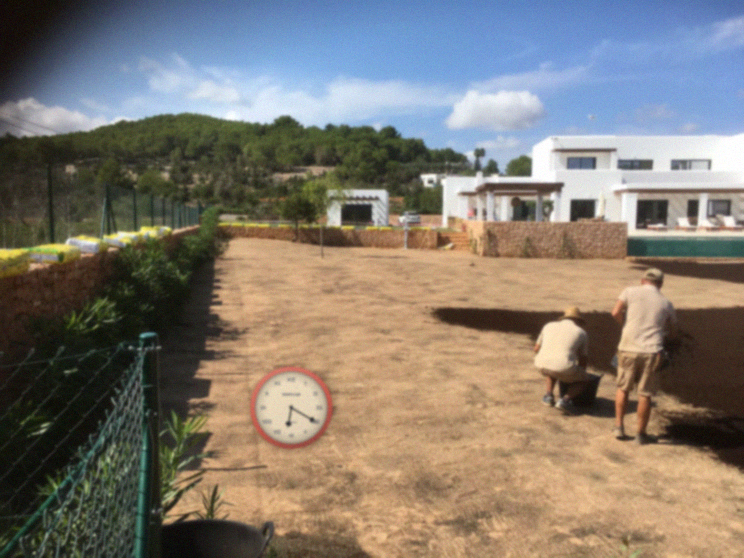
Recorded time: 6:20
